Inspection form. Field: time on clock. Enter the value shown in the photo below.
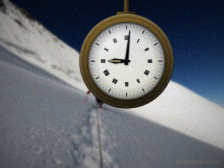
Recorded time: 9:01
